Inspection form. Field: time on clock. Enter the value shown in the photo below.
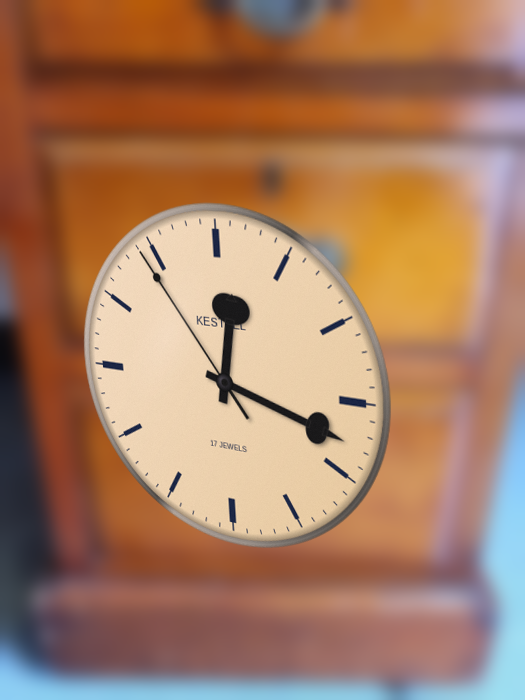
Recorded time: 12:17:54
